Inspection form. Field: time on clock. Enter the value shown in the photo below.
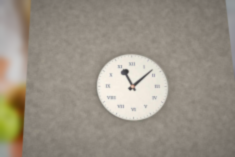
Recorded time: 11:08
